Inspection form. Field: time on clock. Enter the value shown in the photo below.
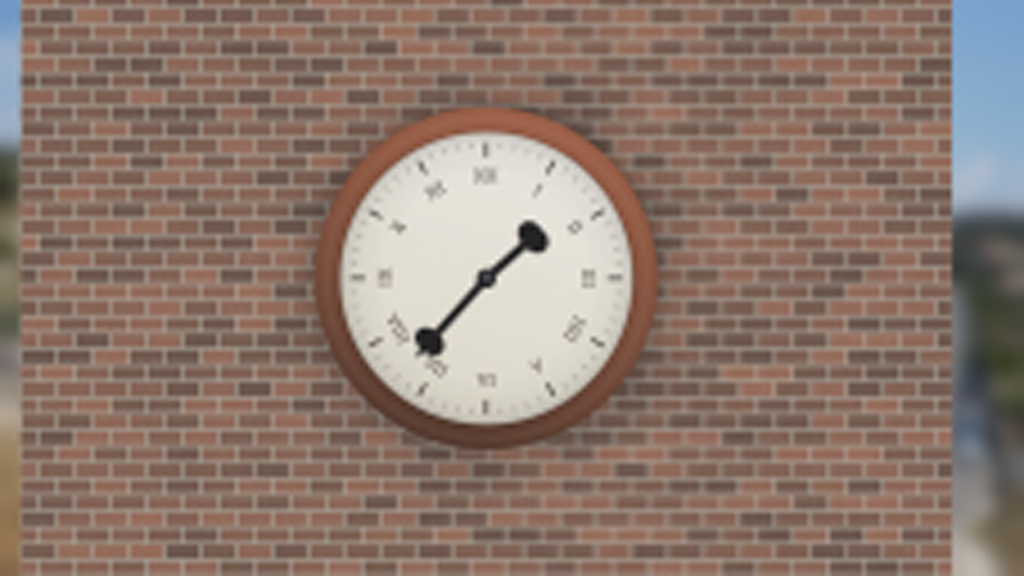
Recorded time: 1:37
